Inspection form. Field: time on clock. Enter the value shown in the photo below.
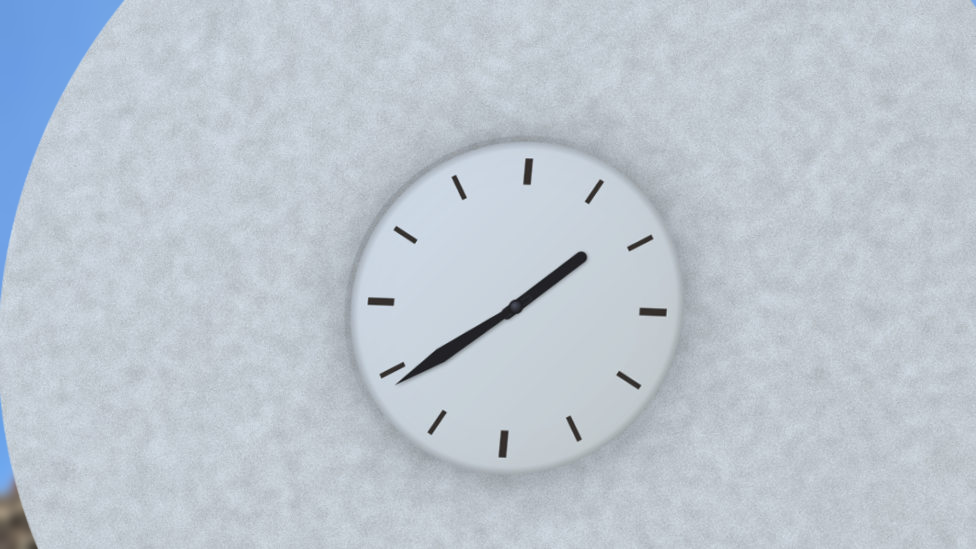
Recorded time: 1:39
